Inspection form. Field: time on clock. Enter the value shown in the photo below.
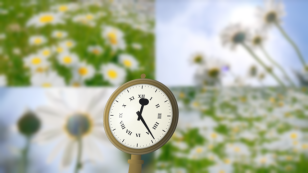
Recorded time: 12:24
